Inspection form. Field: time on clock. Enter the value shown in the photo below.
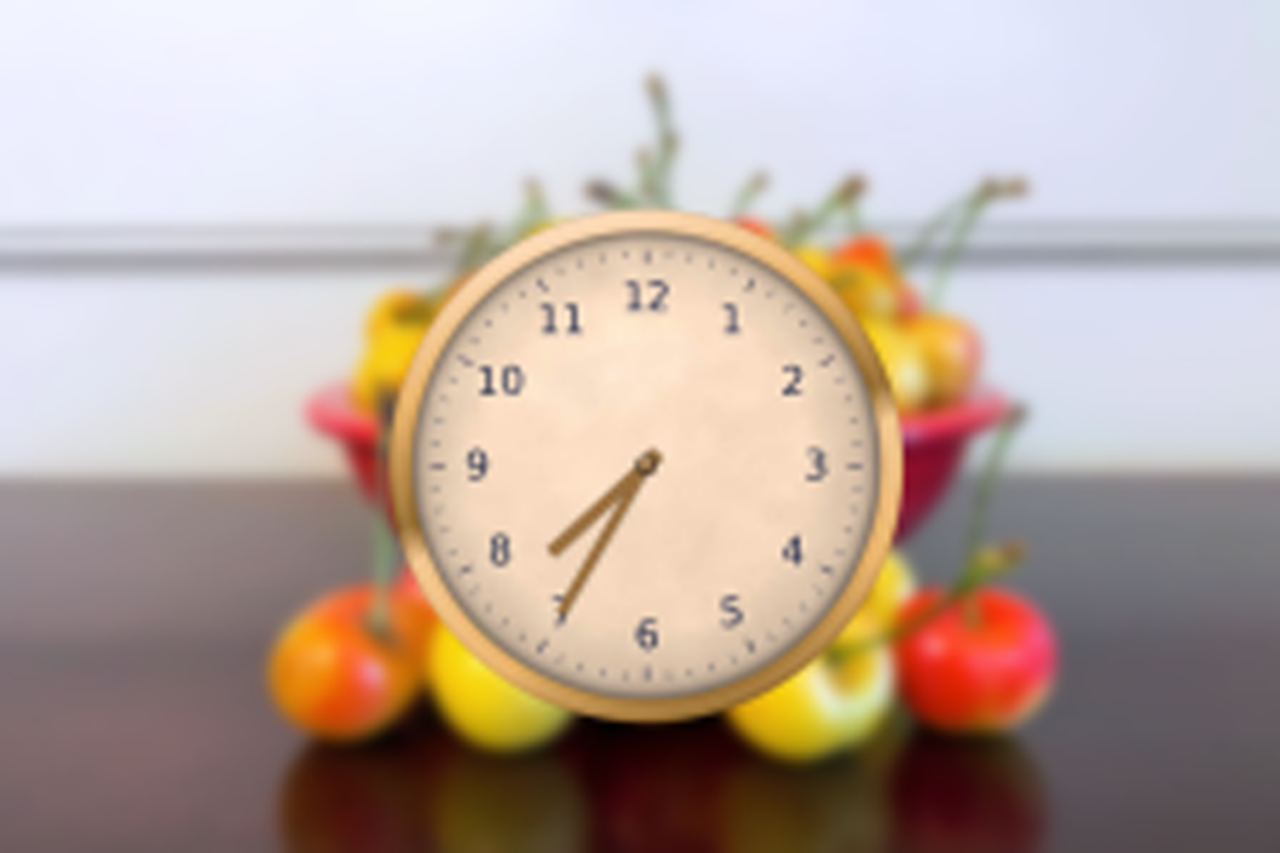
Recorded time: 7:35
